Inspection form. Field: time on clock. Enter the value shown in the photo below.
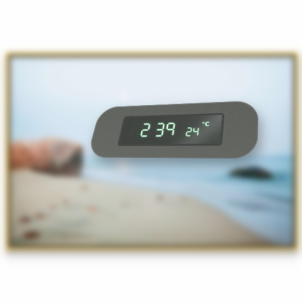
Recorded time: 2:39
